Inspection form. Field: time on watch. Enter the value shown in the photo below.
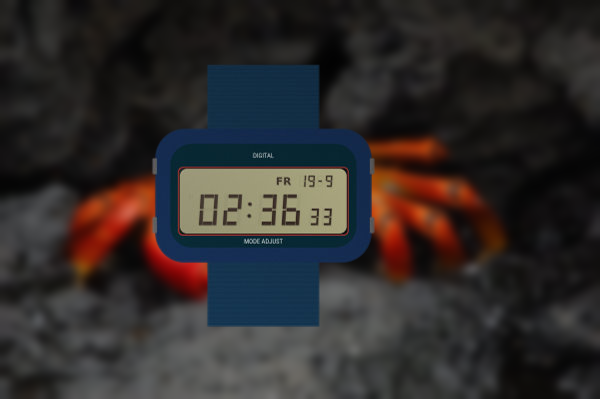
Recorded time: 2:36:33
